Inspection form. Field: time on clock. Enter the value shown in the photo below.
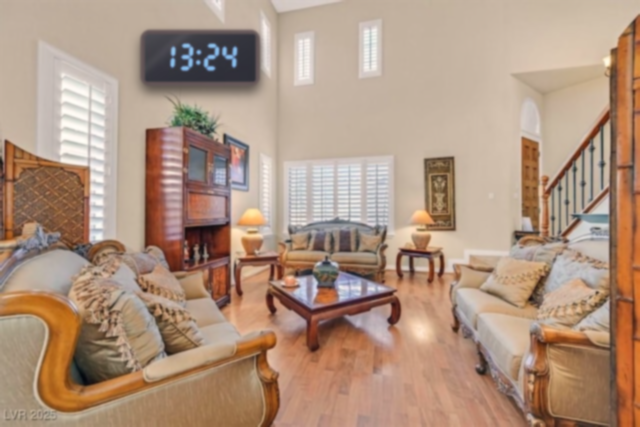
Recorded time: 13:24
